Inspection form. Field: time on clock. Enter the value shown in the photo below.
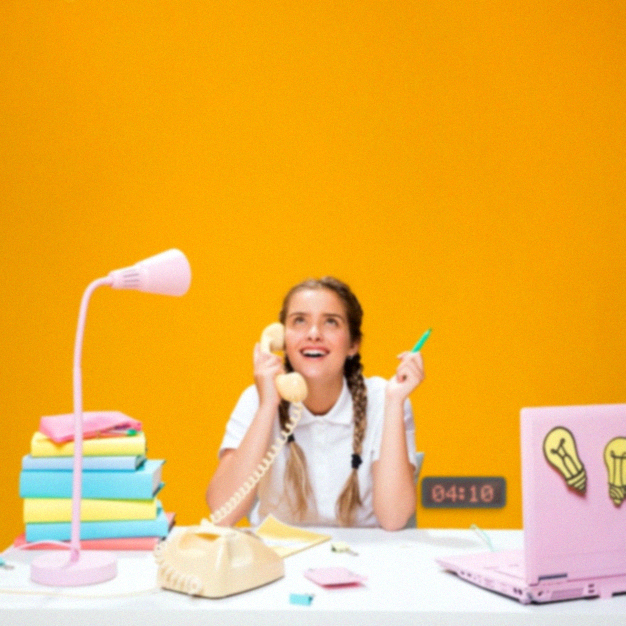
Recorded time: 4:10
